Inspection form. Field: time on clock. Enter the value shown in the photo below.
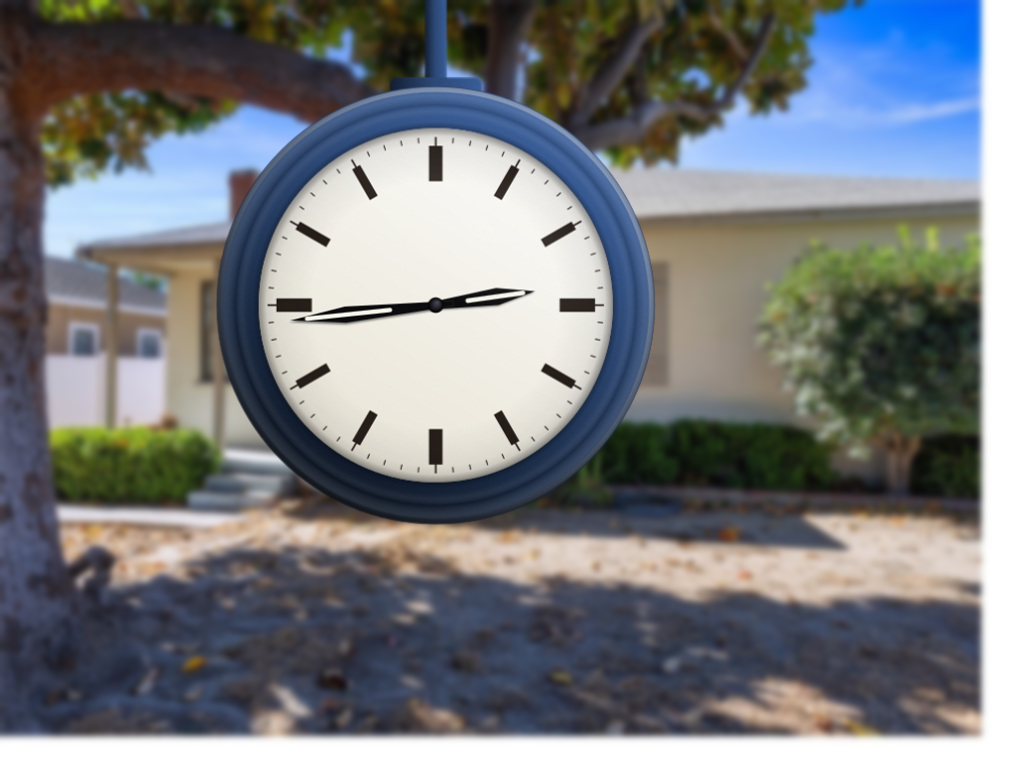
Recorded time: 2:44
